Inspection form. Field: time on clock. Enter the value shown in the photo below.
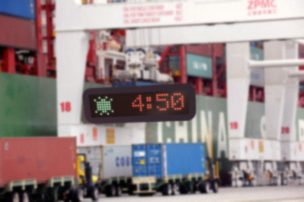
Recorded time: 4:50
